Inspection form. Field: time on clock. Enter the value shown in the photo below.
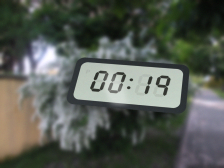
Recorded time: 0:19
